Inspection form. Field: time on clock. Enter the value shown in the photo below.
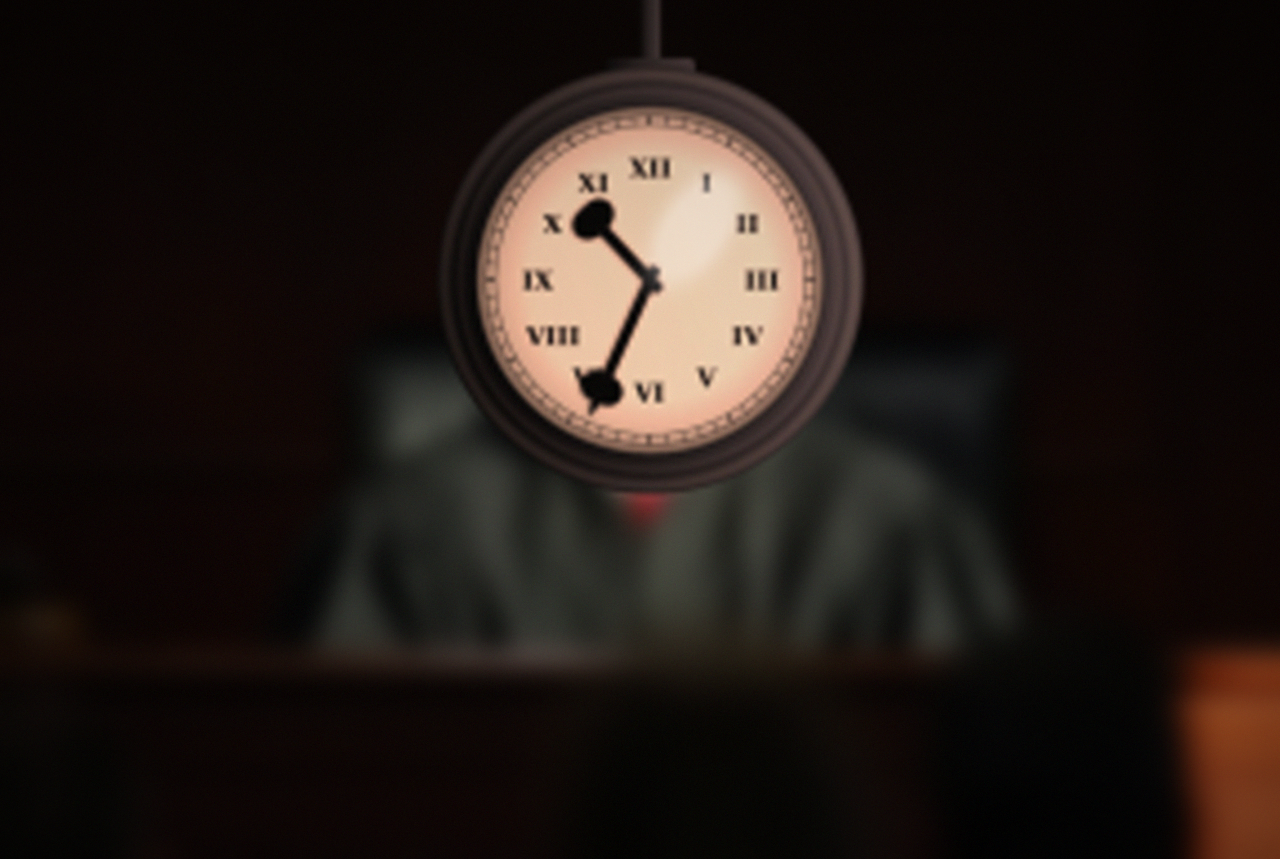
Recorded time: 10:34
